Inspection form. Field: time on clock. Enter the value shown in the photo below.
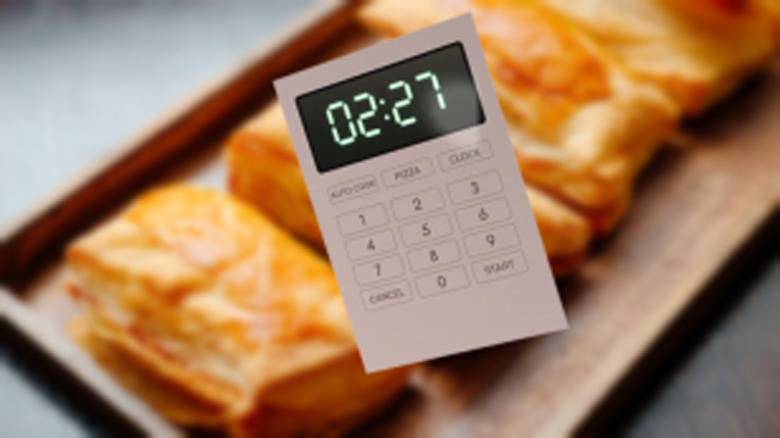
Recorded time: 2:27
